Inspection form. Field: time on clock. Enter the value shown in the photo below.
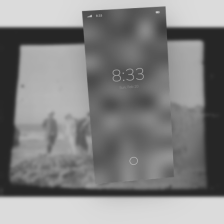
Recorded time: 8:33
